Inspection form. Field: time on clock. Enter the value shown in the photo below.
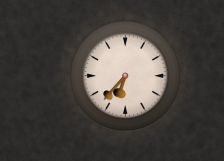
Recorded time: 6:37
